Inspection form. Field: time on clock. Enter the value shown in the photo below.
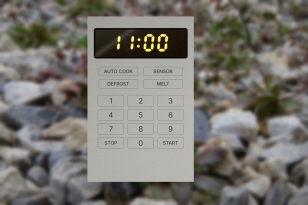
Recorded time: 11:00
